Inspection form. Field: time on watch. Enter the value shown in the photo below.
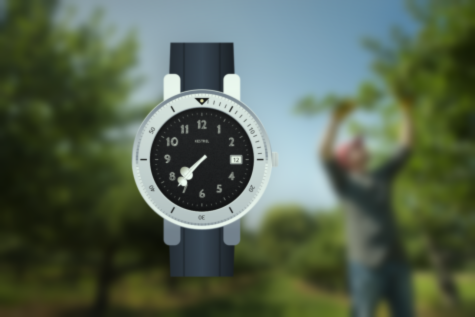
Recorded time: 7:37
